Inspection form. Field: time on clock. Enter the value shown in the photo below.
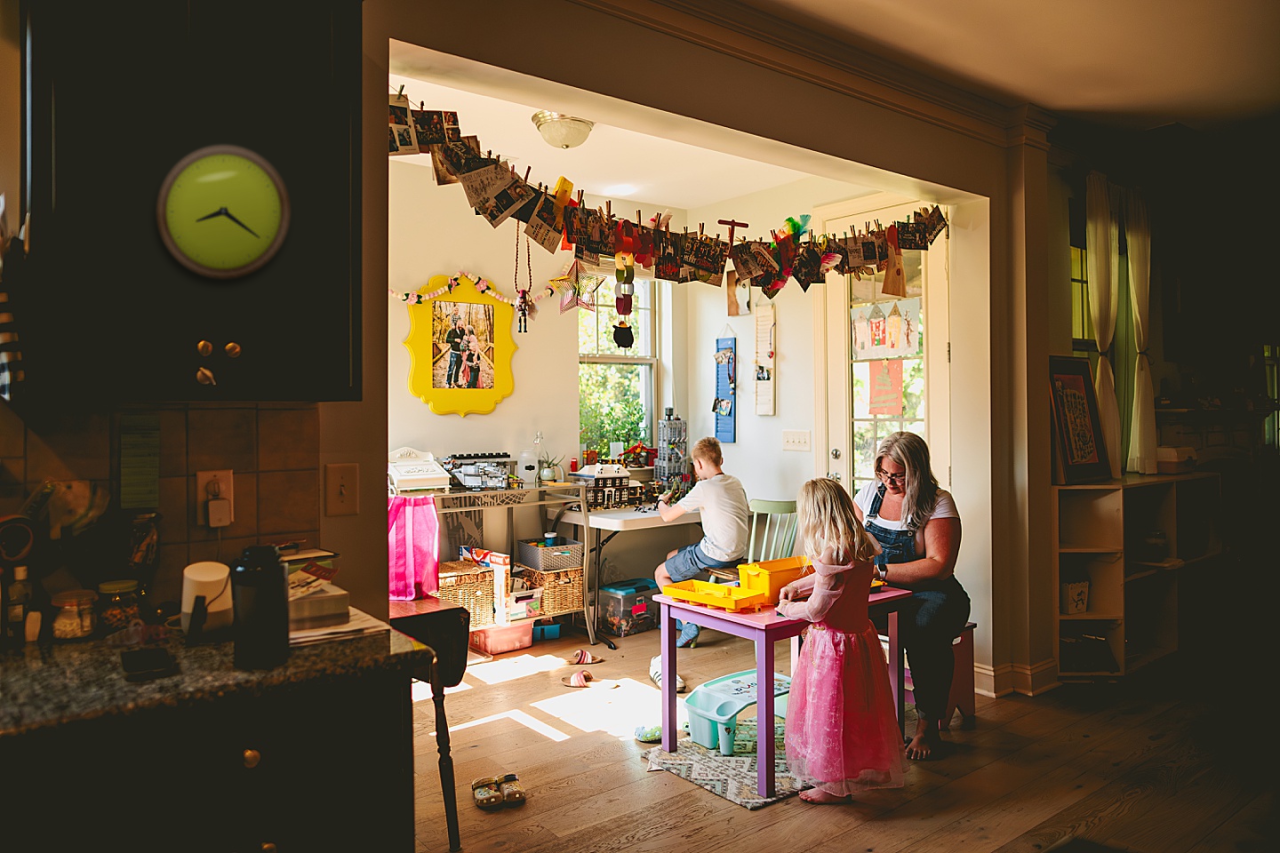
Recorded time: 8:21
